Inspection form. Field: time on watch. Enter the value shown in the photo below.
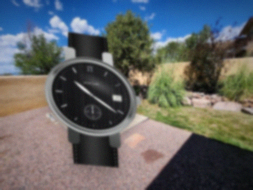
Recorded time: 10:21
